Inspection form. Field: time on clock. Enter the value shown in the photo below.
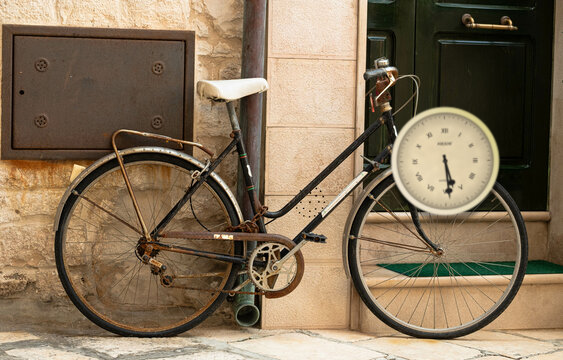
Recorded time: 5:29
